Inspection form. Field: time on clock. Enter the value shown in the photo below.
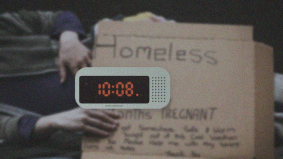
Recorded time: 10:08
